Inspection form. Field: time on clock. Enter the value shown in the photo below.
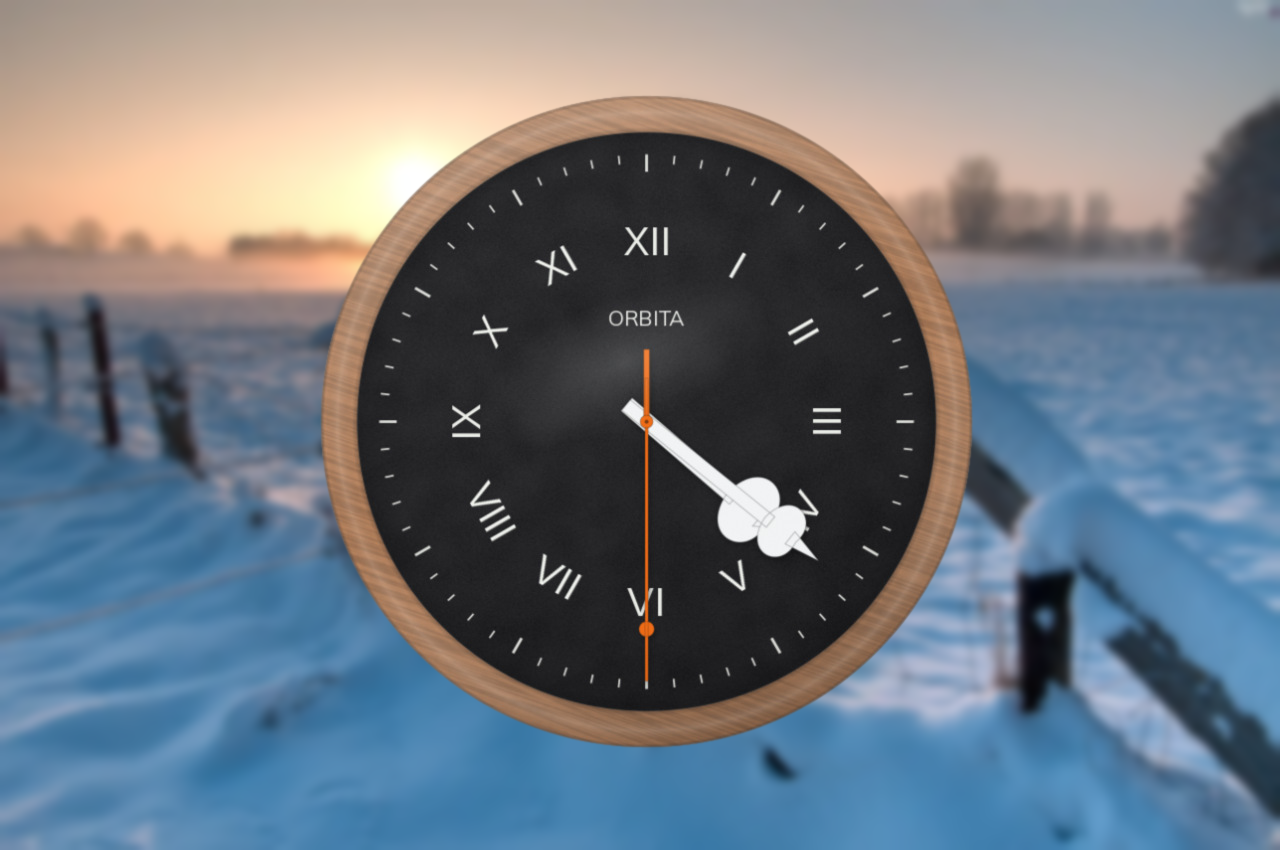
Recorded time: 4:21:30
